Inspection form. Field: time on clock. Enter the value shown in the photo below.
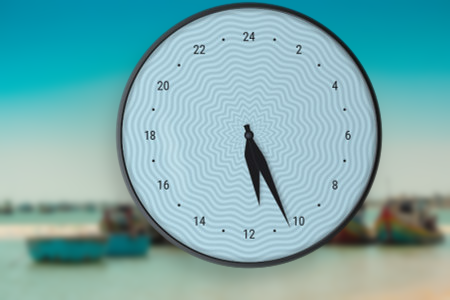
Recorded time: 11:26
